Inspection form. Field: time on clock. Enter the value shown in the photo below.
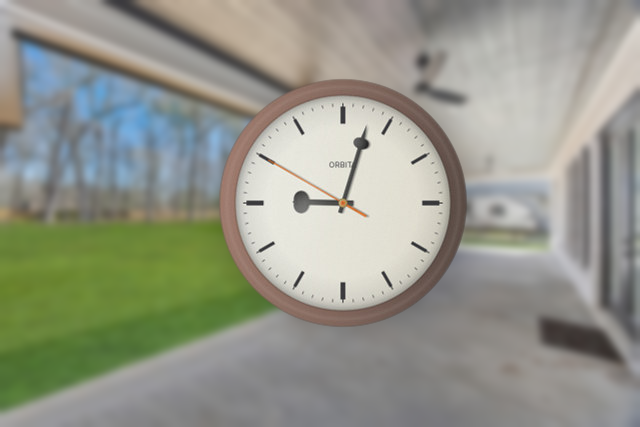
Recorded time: 9:02:50
